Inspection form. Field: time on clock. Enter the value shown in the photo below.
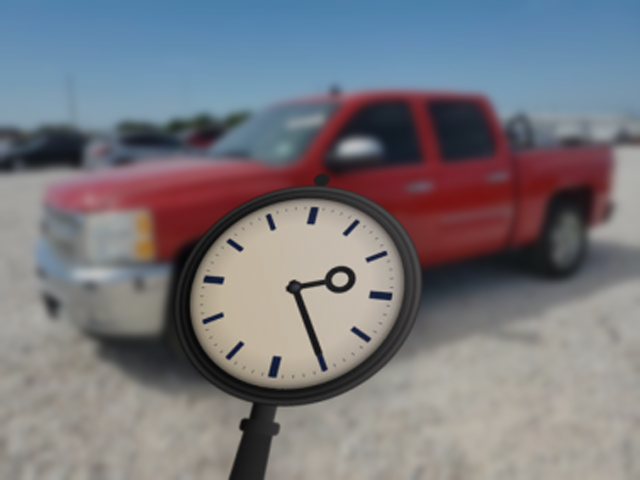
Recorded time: 2:25
